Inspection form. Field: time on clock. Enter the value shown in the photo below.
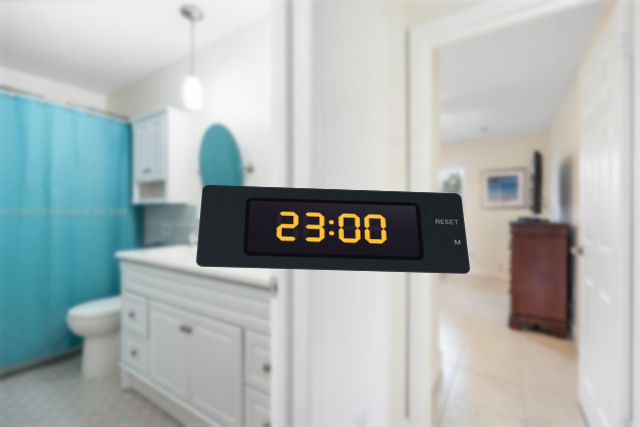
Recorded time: 23:00
